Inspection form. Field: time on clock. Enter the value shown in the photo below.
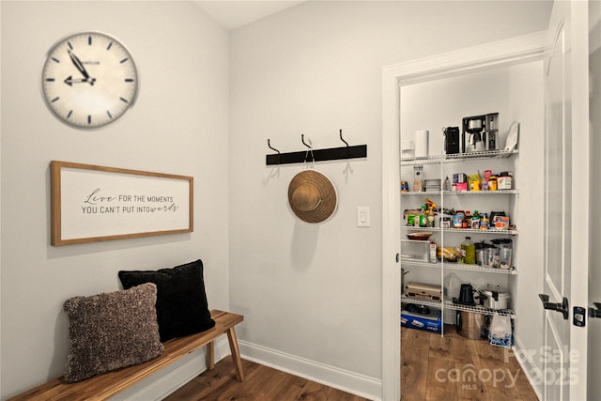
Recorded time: 8:54
